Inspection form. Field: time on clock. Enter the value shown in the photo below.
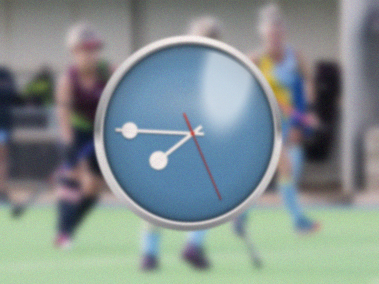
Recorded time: 7:45:26
